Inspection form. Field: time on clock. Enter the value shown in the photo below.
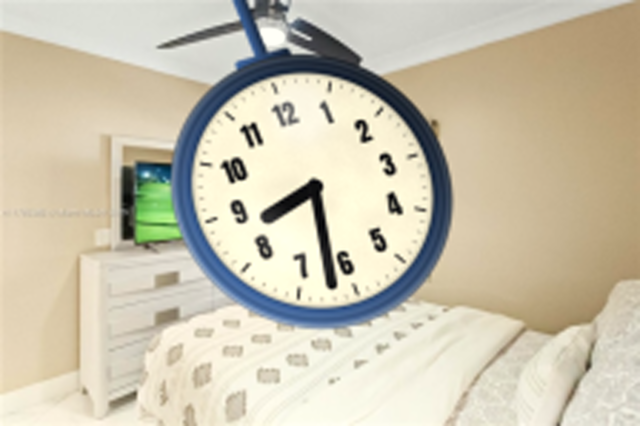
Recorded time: 8:32
